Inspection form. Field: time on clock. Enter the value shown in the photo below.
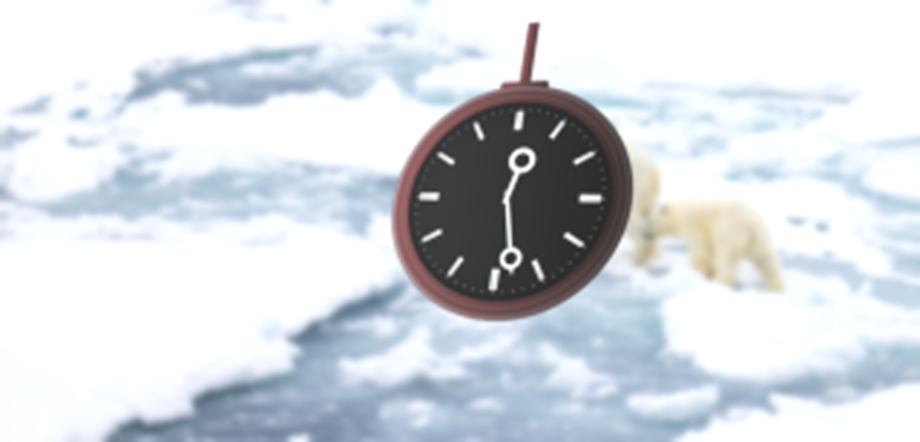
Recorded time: 12:28
